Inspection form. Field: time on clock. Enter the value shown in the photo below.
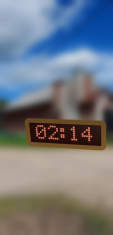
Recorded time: 2:14
